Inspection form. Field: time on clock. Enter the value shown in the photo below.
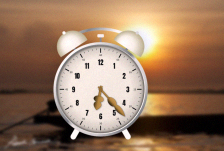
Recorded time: 6:23
